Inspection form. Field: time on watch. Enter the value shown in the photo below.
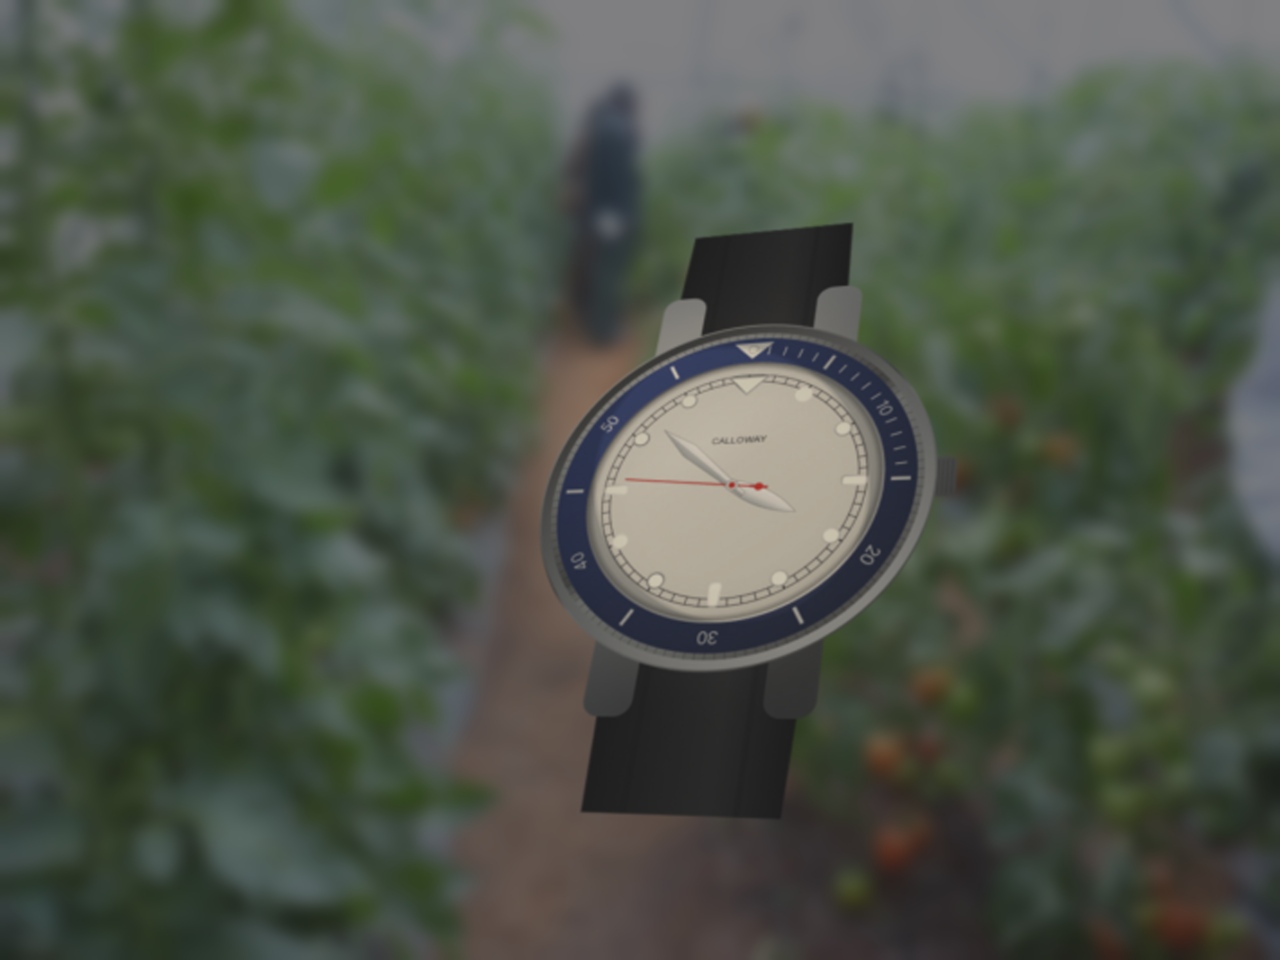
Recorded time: 3:51:46
